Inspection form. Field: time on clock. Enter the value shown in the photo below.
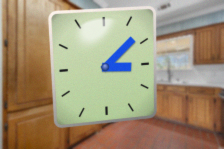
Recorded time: 3:08
